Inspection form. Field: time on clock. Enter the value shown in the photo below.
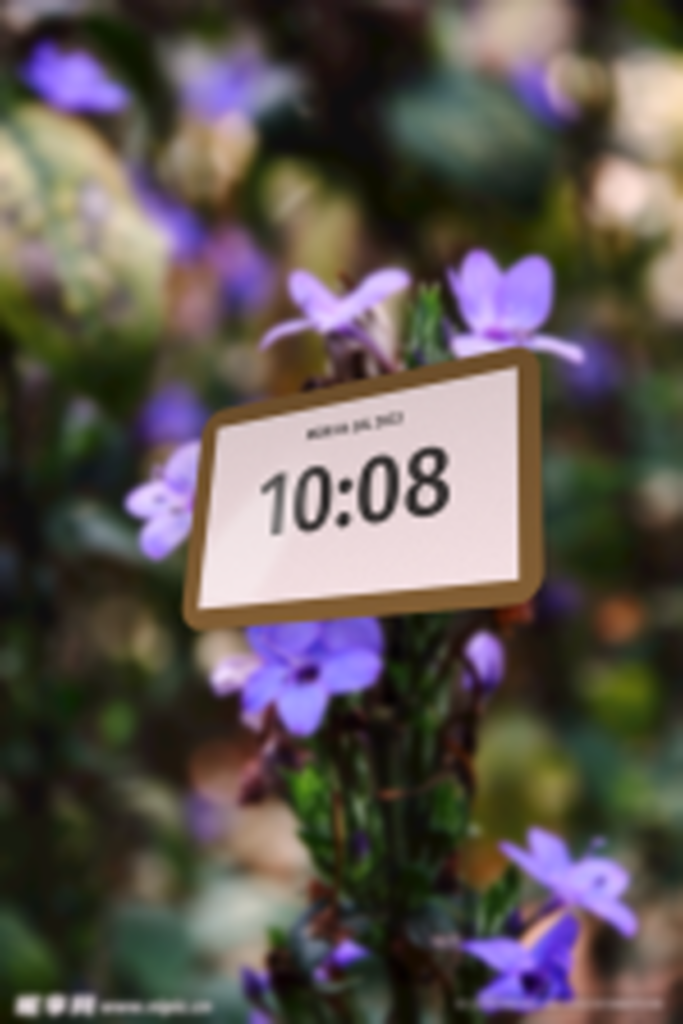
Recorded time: 10:08
